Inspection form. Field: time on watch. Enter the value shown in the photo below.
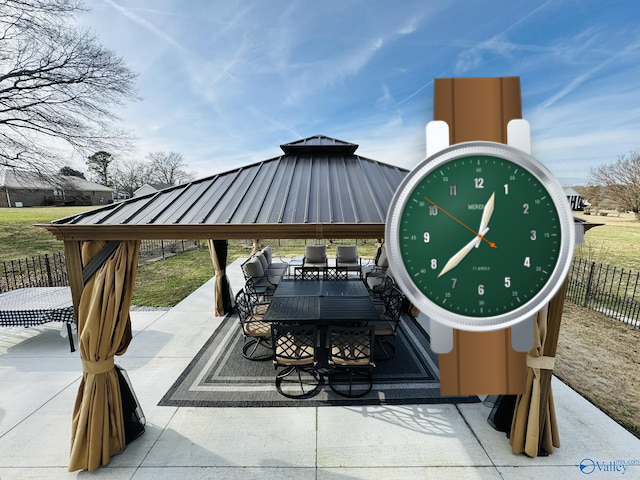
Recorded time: 12:37:51
